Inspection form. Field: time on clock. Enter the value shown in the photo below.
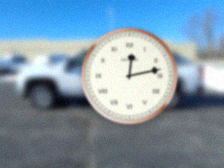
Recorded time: 12:13
